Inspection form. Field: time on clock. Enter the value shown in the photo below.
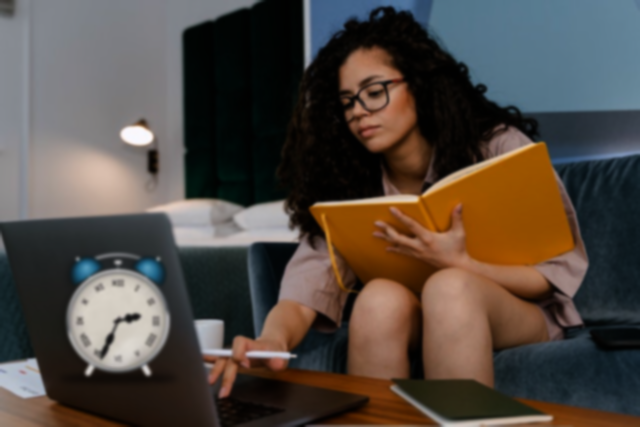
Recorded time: 2:34
